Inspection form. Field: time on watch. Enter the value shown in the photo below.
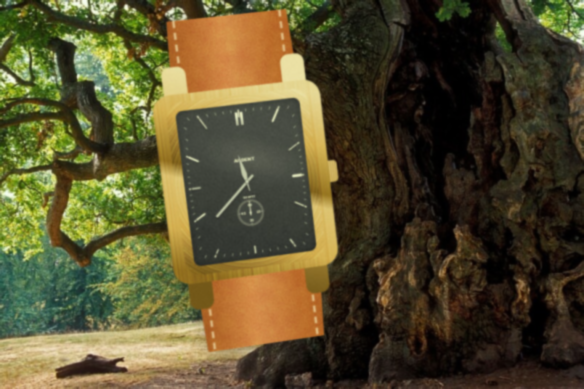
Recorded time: 11:38
